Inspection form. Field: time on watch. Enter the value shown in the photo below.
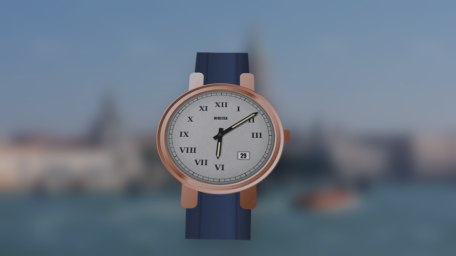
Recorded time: 6:09
